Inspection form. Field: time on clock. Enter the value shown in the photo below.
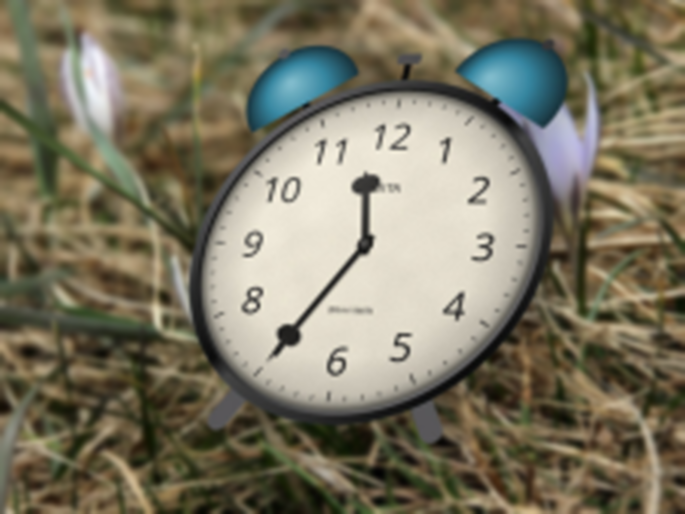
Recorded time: 11:35
